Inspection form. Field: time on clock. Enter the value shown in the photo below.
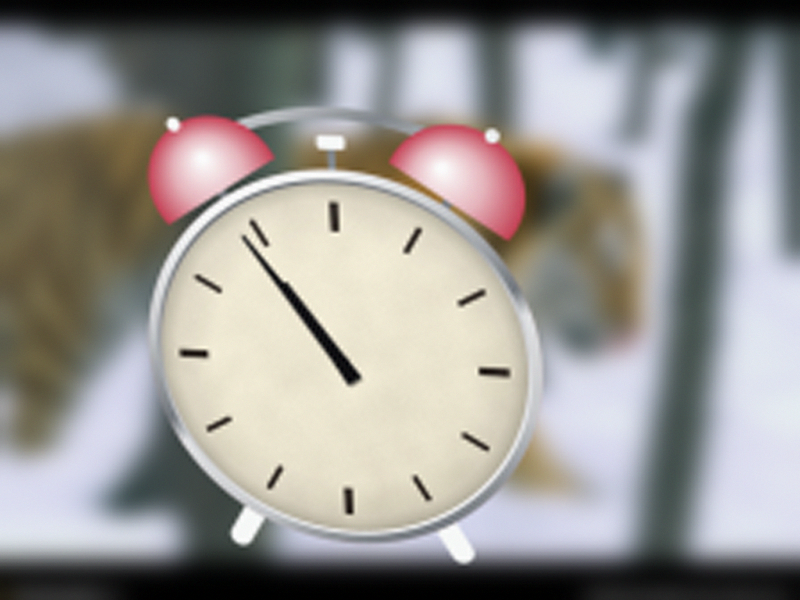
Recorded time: 10:54
